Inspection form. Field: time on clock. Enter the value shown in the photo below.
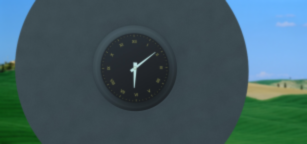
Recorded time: 6:09
